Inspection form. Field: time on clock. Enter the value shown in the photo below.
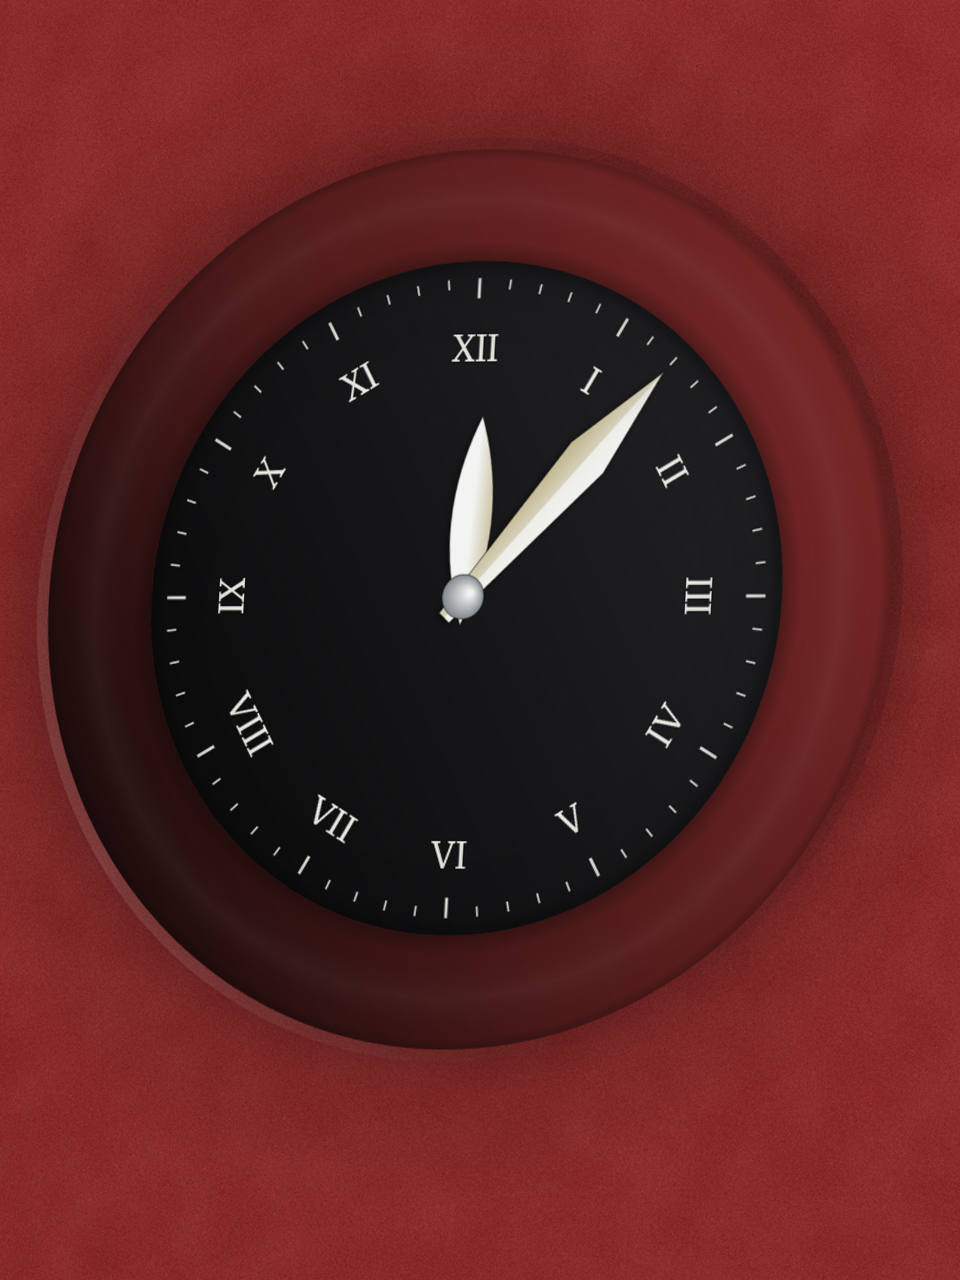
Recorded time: 12:07
